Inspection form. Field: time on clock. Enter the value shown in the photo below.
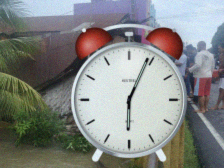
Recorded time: 6:04
